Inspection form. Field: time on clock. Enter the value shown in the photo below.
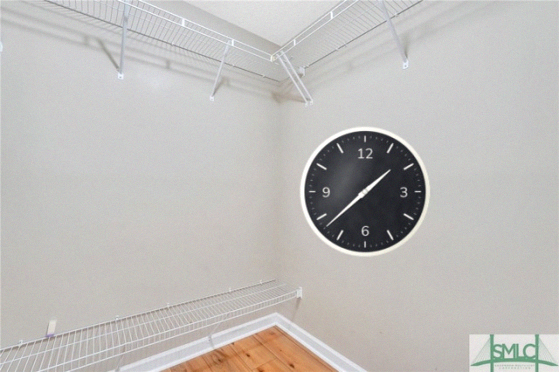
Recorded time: 1:38
